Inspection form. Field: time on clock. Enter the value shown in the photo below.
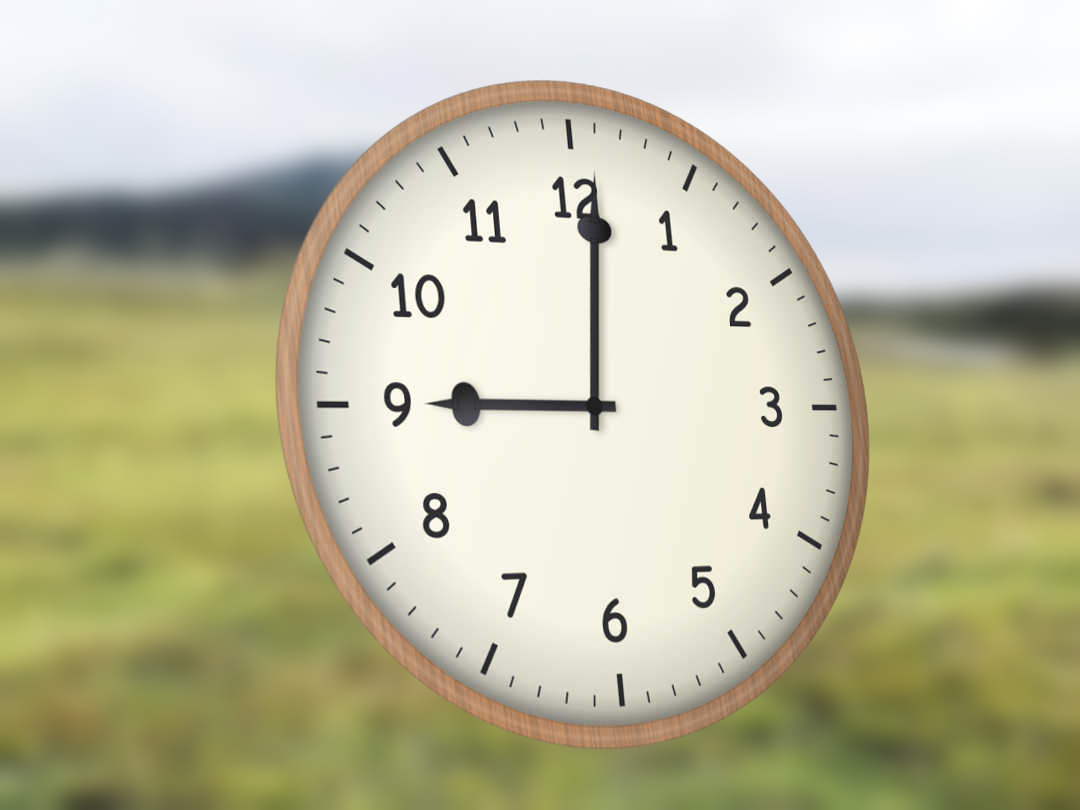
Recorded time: 9:01
